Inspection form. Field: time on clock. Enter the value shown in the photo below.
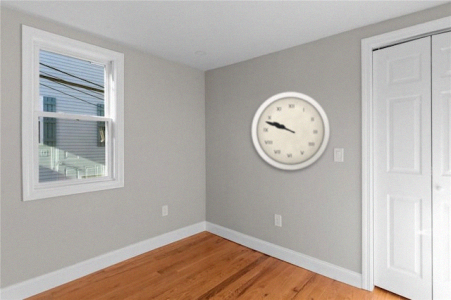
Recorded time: 9:48
